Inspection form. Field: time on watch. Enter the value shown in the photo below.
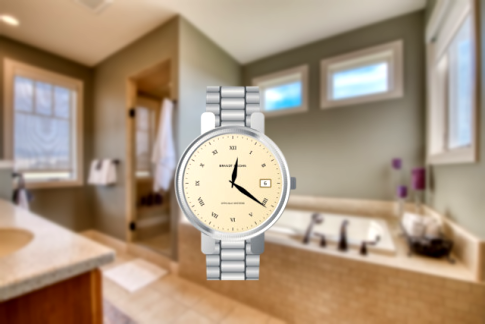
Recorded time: 12:21
